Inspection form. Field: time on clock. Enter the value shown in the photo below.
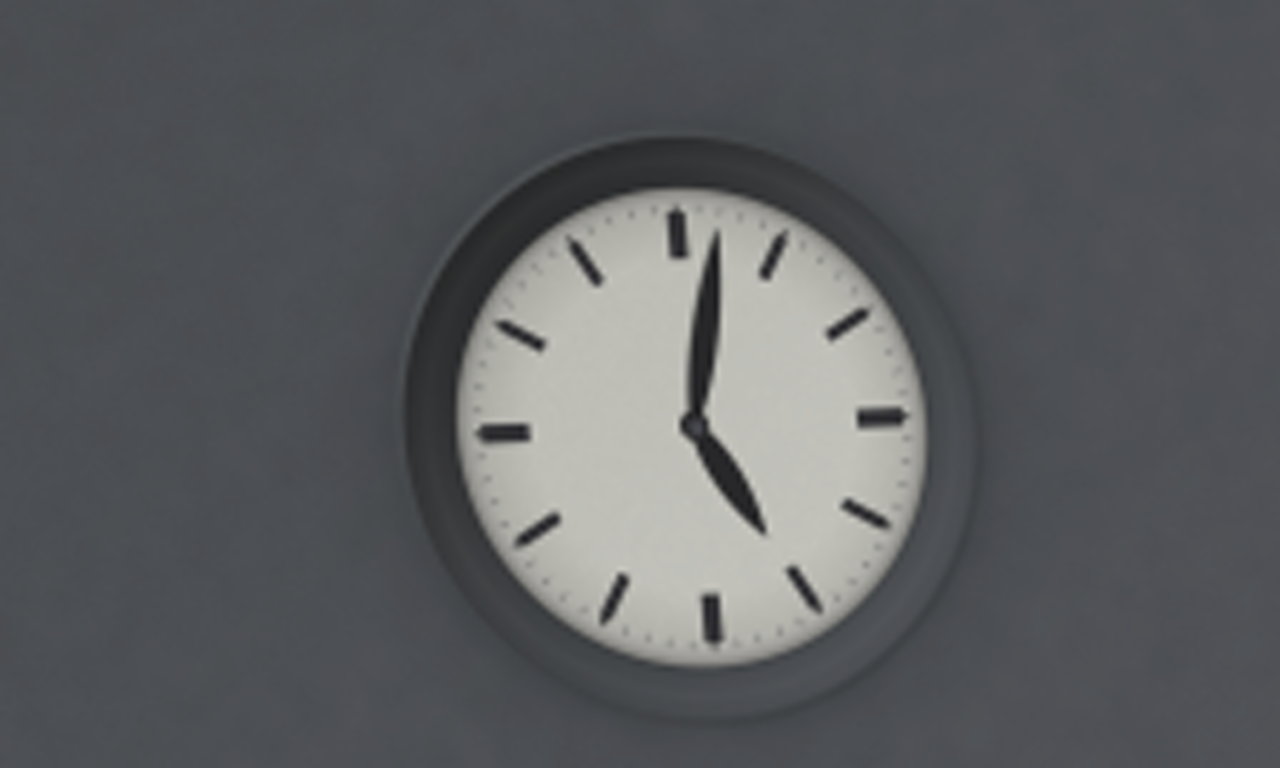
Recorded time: 5:02
